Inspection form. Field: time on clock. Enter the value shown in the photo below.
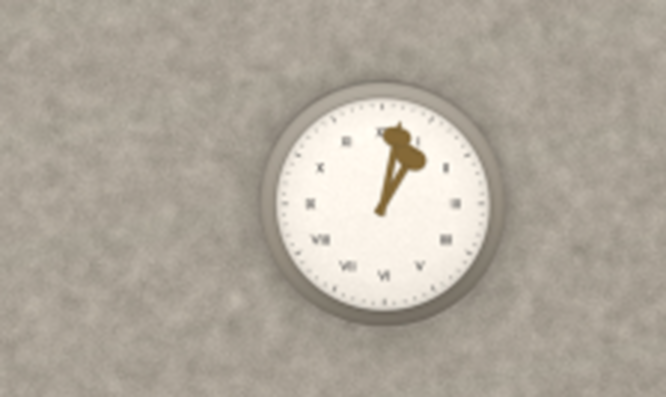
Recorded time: 1:02
